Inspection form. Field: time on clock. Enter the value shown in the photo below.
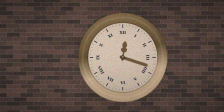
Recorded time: 12:18
